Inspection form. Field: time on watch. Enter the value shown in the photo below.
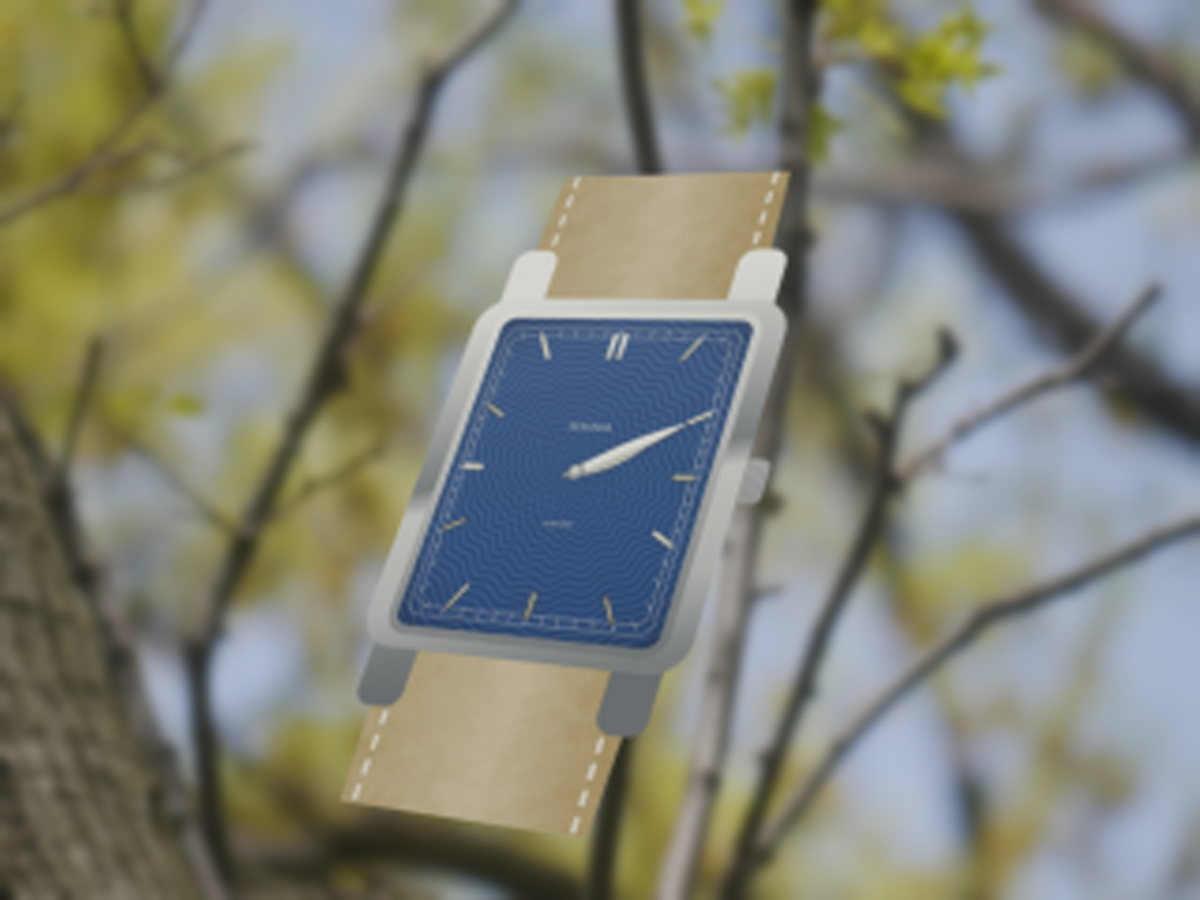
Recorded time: 2:10
